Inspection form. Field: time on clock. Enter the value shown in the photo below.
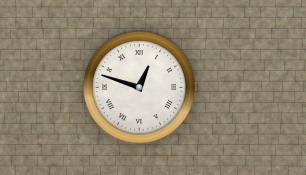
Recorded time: 12:48
